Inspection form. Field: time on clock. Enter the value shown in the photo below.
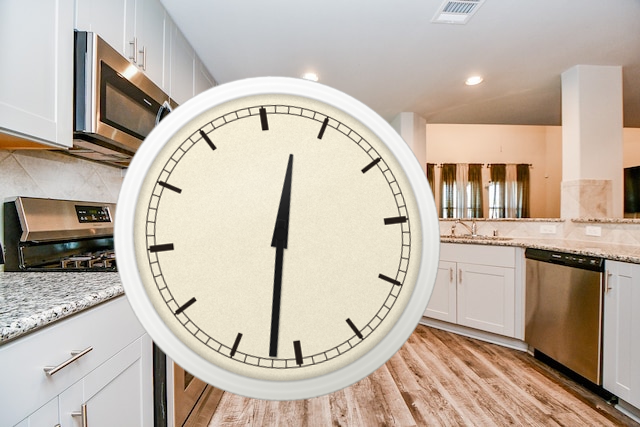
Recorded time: 12:32
